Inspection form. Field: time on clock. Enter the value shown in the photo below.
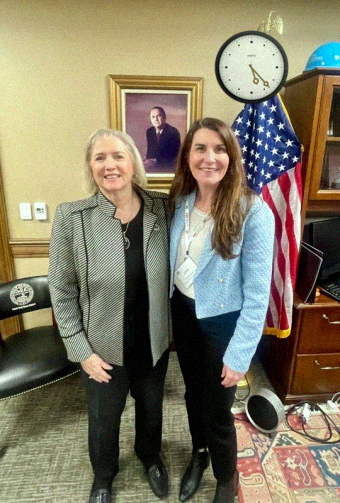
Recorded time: 5:23
